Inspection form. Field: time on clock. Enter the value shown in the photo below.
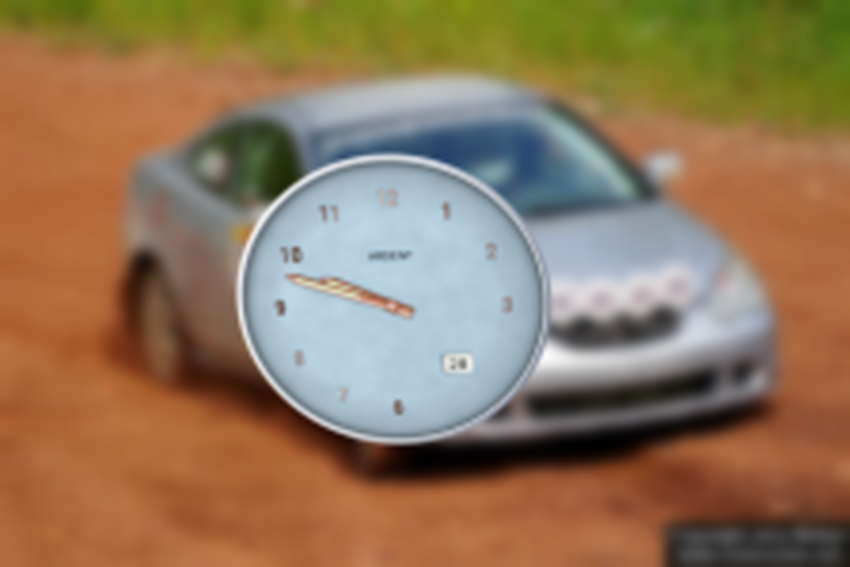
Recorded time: 9:48
